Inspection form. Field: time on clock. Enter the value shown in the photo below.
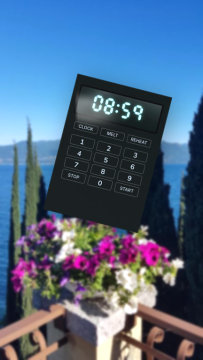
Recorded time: 8:59
